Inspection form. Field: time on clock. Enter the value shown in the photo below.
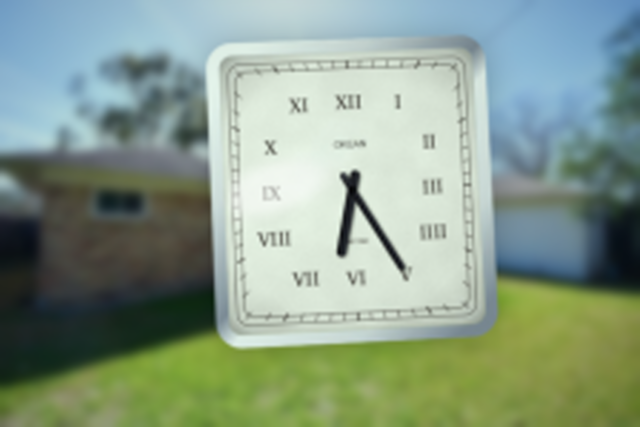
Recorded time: 6:25
